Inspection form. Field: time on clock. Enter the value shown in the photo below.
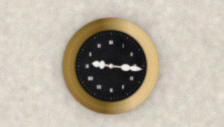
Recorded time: 9:16
